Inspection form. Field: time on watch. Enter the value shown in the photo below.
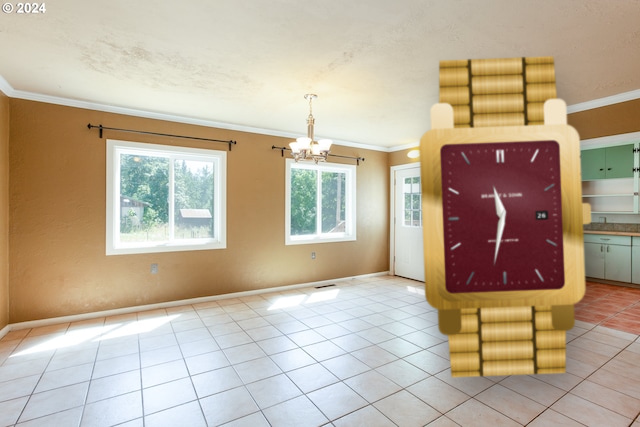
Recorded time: 11:32
